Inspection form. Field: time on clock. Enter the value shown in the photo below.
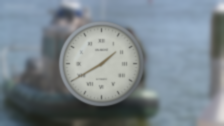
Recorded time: 1:40
